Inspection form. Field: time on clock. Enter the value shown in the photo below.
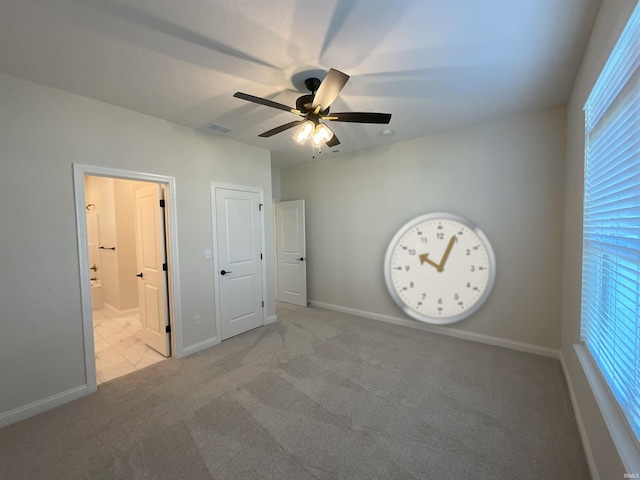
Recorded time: 10:04
